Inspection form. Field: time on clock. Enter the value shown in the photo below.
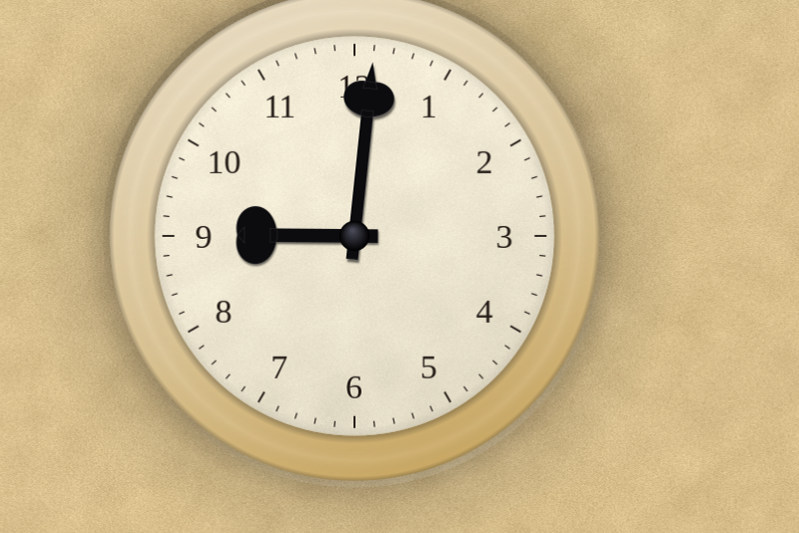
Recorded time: 9:01
